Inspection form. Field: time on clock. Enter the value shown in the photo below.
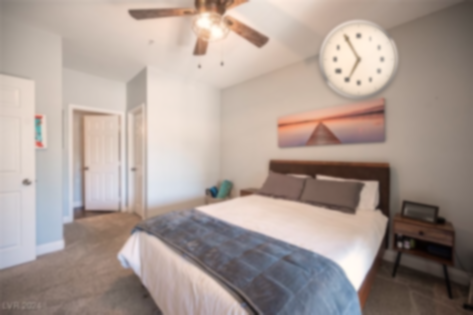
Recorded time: 6:55
